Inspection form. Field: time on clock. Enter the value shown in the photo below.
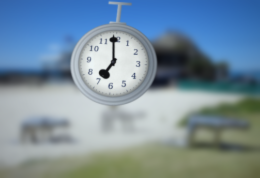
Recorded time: 6:59
